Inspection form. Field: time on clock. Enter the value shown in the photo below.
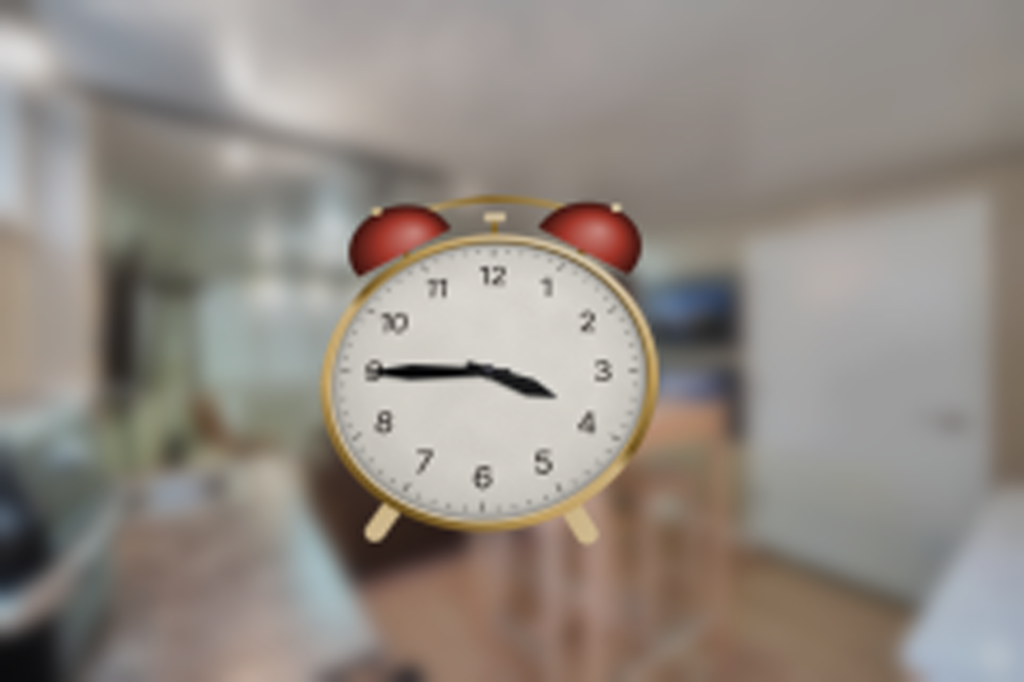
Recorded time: 3:45
